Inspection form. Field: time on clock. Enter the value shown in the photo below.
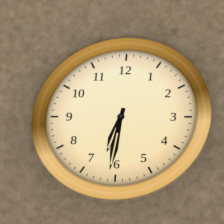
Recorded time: 6:31
